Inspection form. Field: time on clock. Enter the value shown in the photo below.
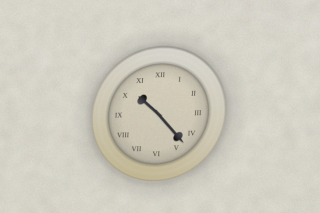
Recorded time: 10:23
